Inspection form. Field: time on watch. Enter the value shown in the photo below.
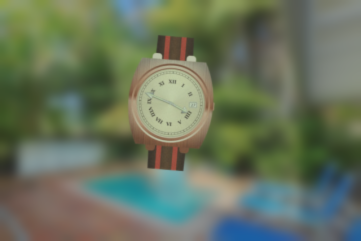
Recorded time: 3:48
